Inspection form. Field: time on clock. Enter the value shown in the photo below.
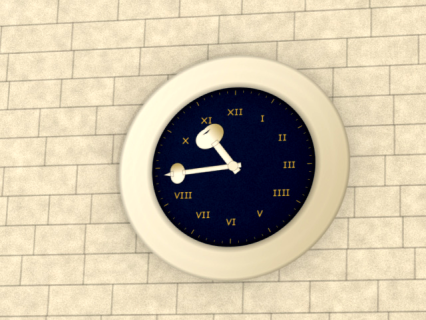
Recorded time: 10:44
